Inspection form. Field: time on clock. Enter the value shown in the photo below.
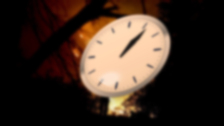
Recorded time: 1:06
